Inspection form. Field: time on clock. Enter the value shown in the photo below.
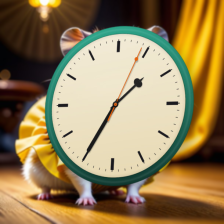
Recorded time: 1:35:04
